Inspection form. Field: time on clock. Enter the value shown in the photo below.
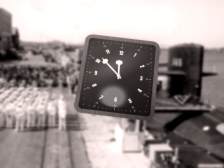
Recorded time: 11:52
